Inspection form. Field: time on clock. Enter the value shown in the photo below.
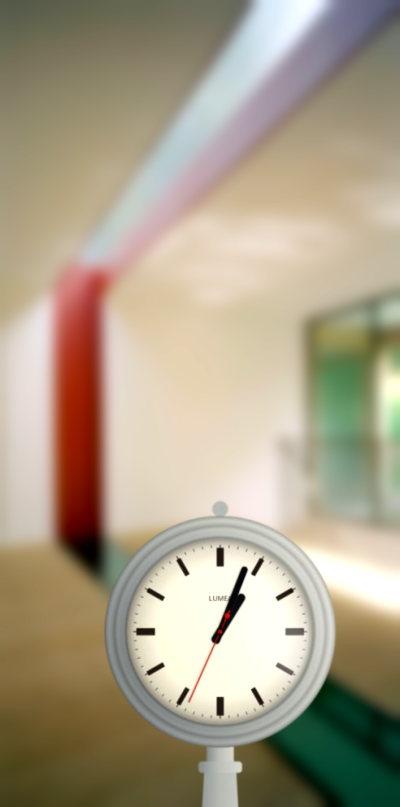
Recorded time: 1:03:34
